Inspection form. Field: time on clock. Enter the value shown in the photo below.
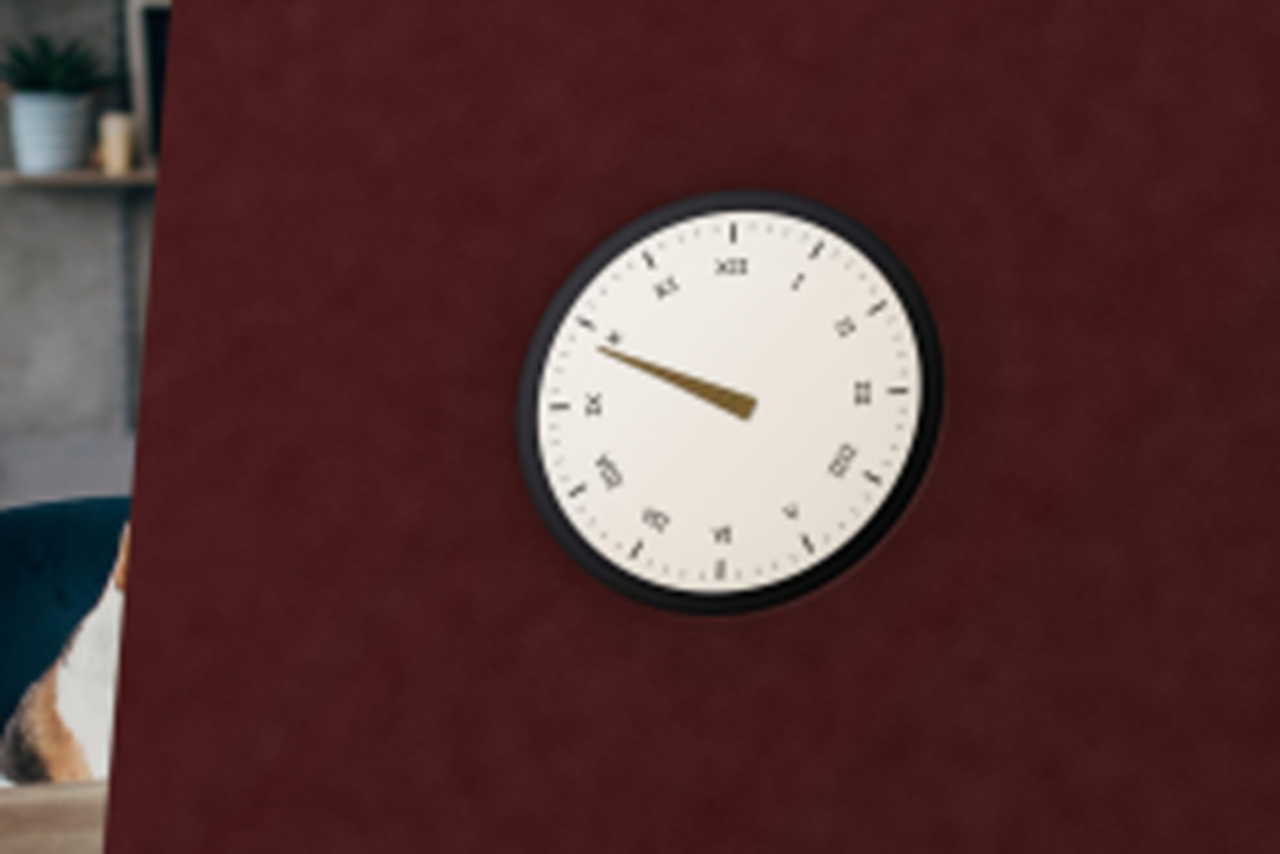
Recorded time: 9:49
